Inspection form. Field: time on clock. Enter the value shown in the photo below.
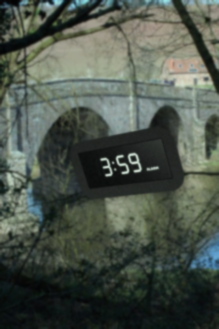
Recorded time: 3:59
